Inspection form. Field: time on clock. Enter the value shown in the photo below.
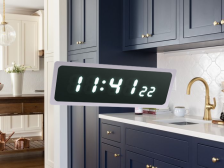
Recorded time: 11:41:22
